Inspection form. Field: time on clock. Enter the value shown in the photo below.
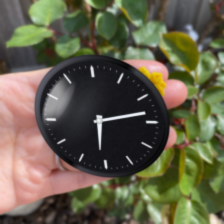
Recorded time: 6:13
